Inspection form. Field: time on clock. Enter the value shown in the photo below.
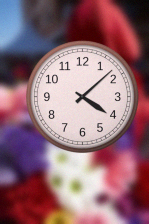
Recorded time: 4:08
